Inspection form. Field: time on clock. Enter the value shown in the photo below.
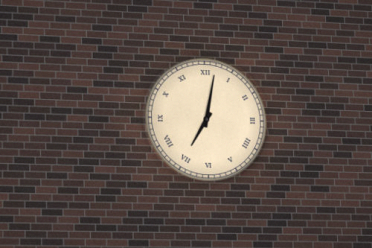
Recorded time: 7:02
